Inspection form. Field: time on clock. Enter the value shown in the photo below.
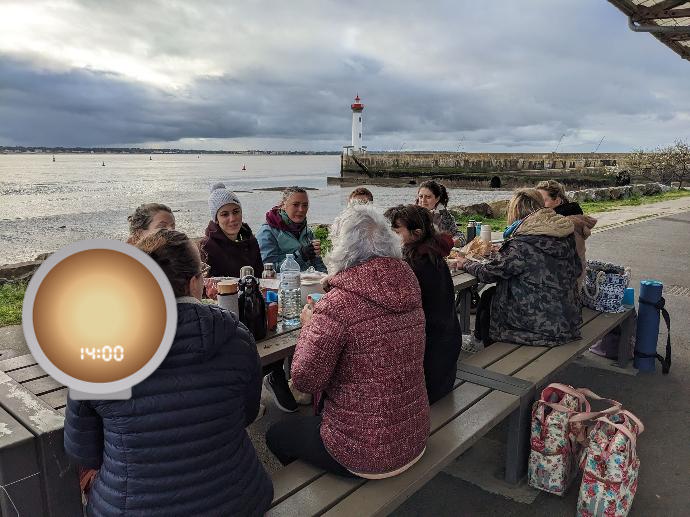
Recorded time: 14:00
